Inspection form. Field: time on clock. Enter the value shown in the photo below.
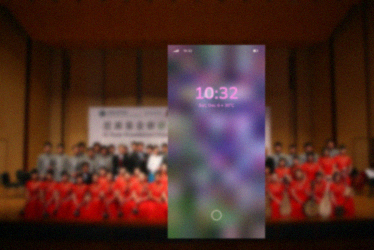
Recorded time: 10:32
